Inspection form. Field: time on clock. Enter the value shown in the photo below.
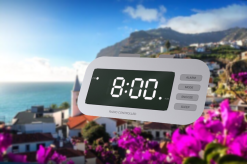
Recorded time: 8:00
